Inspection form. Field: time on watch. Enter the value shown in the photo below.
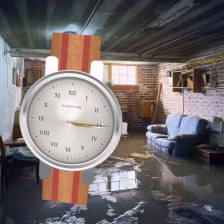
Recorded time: 3:15
